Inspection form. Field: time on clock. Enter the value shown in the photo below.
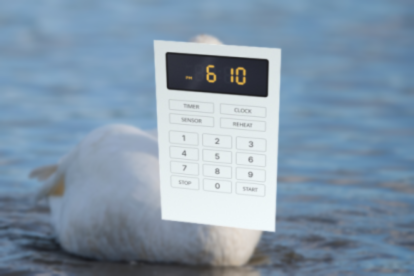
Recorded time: 6:10
